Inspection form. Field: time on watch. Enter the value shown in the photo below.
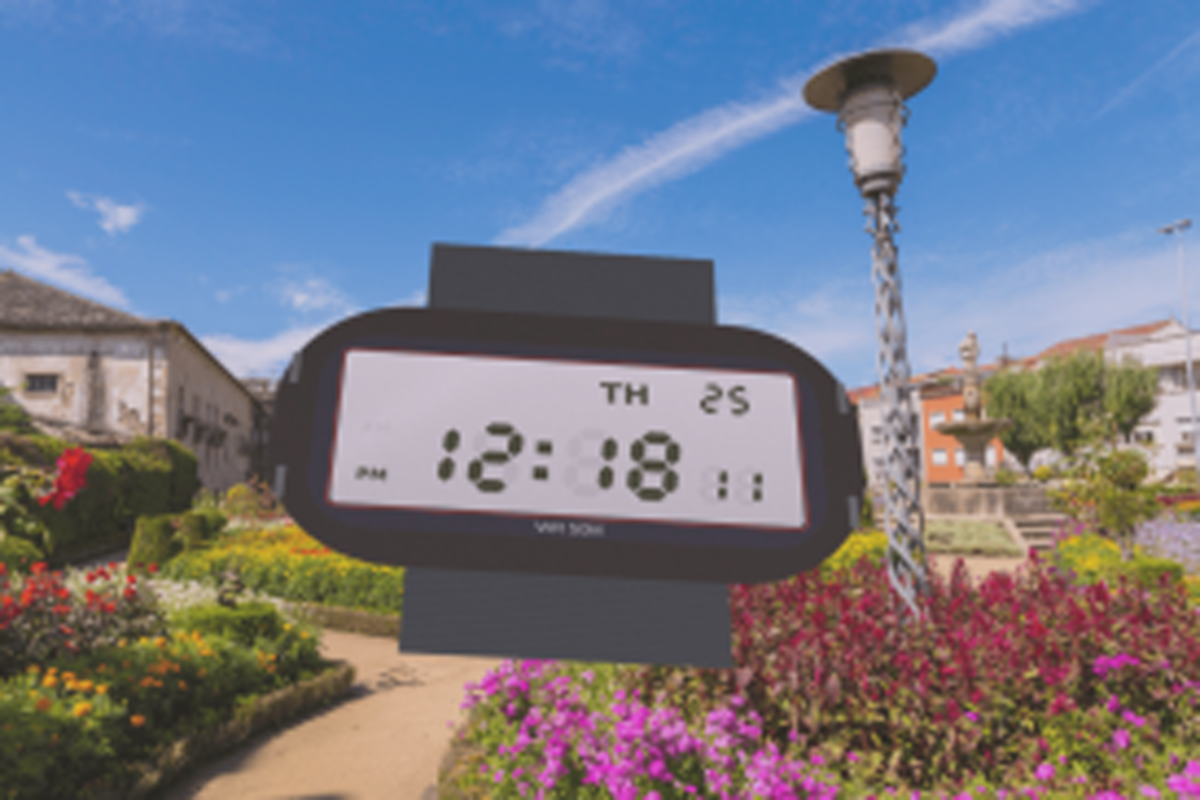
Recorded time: 12:18:11
